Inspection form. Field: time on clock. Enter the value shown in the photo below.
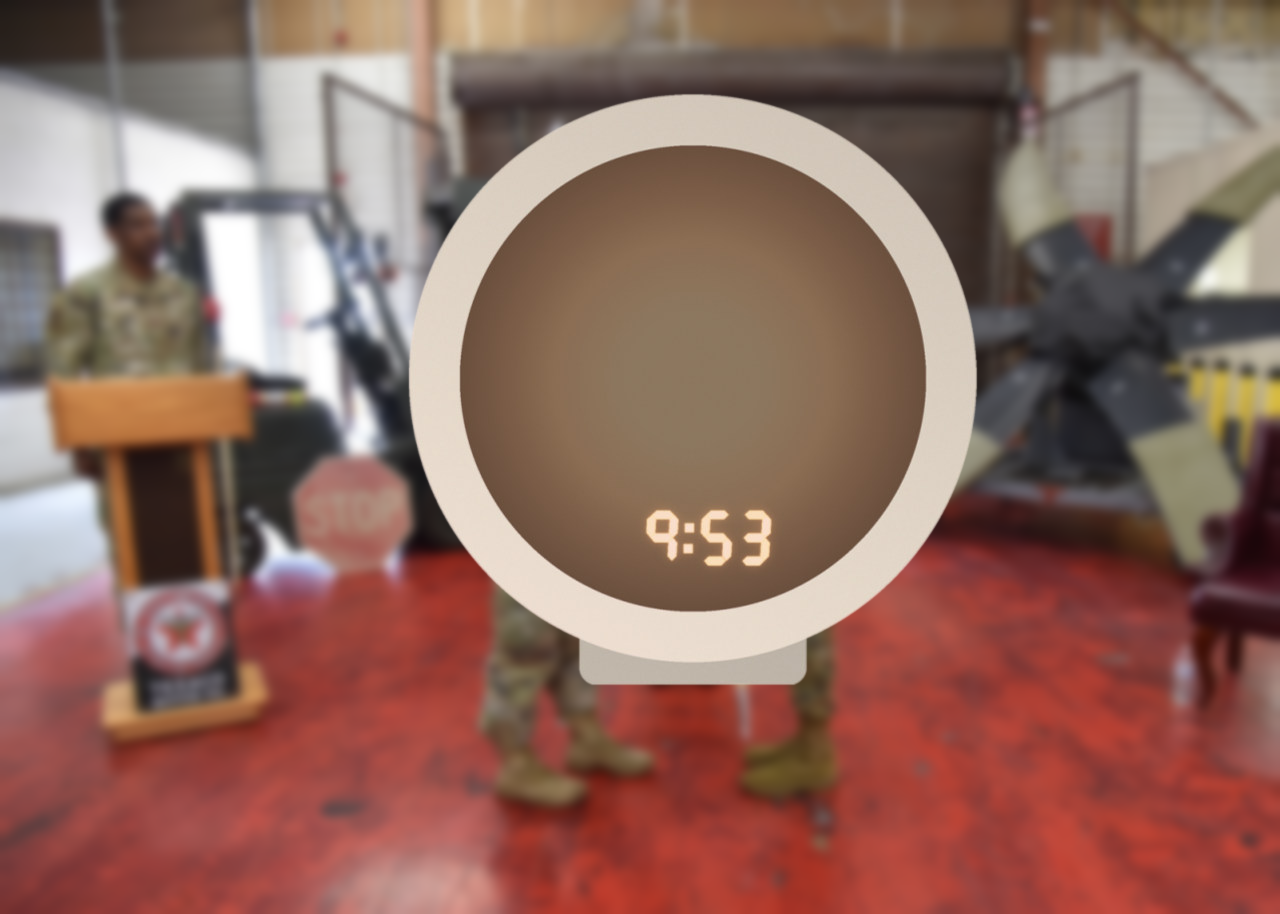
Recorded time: 9:53
